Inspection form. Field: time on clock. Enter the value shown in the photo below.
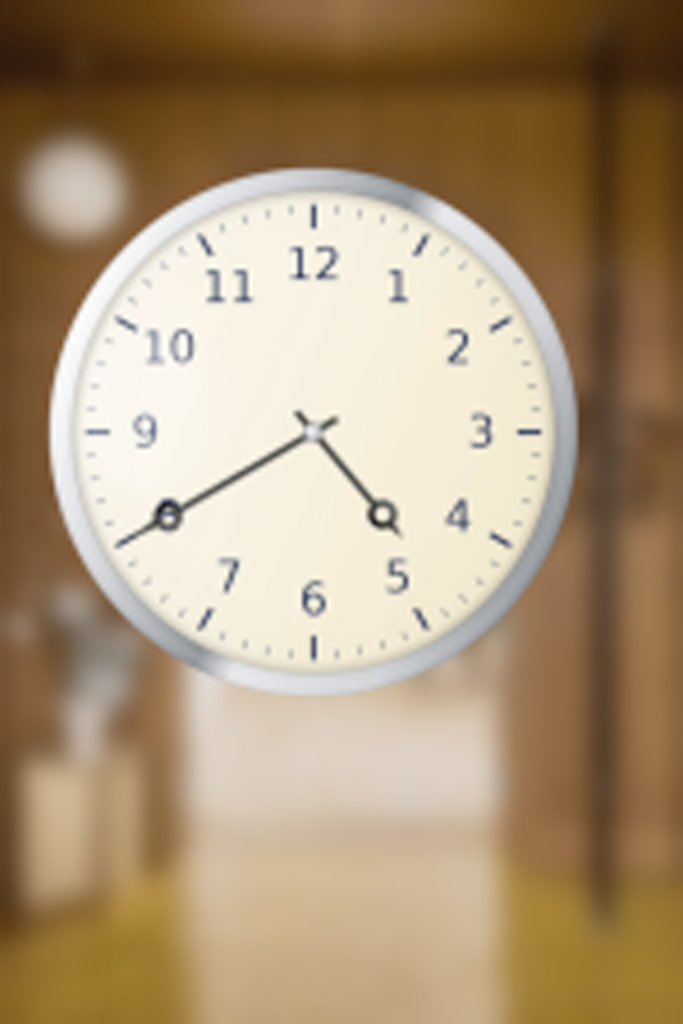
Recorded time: 4:40
